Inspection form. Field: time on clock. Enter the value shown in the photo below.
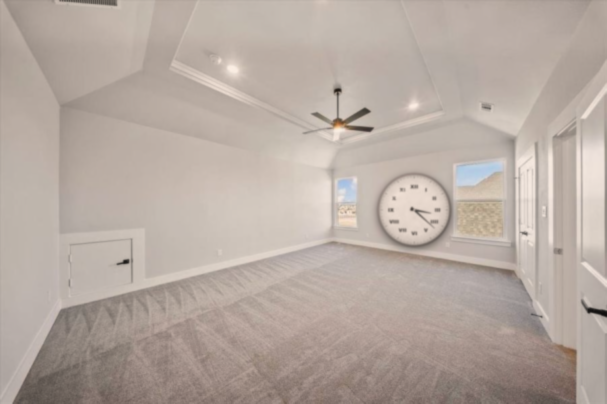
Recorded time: 3:22
